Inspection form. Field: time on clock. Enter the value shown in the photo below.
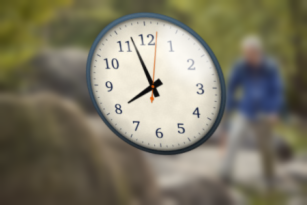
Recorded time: 7:57:02
